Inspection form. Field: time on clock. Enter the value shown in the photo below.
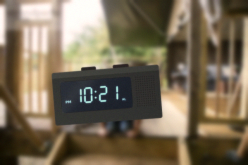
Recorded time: 10:21
